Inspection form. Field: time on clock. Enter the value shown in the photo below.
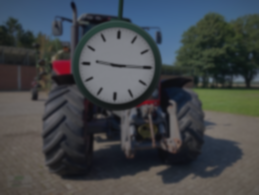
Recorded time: 9:15
